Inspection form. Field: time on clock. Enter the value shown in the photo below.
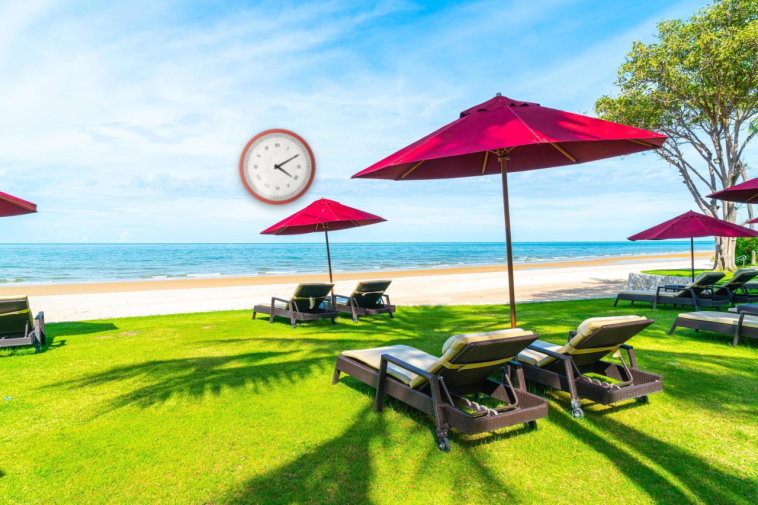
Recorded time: 4:10
